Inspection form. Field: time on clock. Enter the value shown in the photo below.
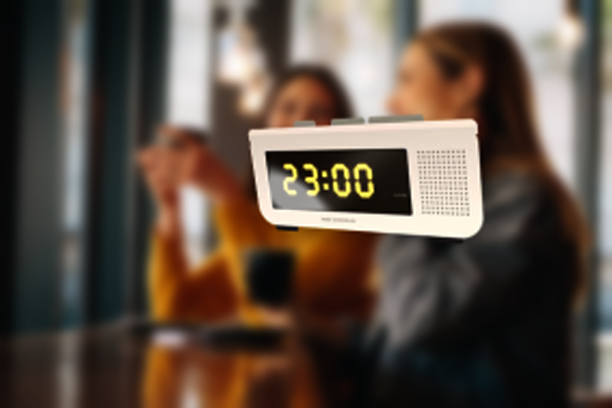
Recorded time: 23:00
